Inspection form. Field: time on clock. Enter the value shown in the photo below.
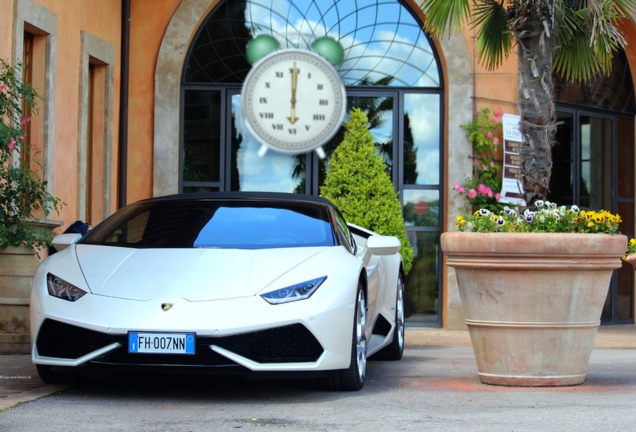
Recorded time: 6:00
